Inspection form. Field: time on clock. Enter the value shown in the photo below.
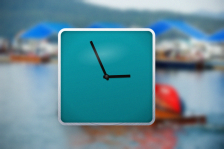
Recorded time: 2:56
